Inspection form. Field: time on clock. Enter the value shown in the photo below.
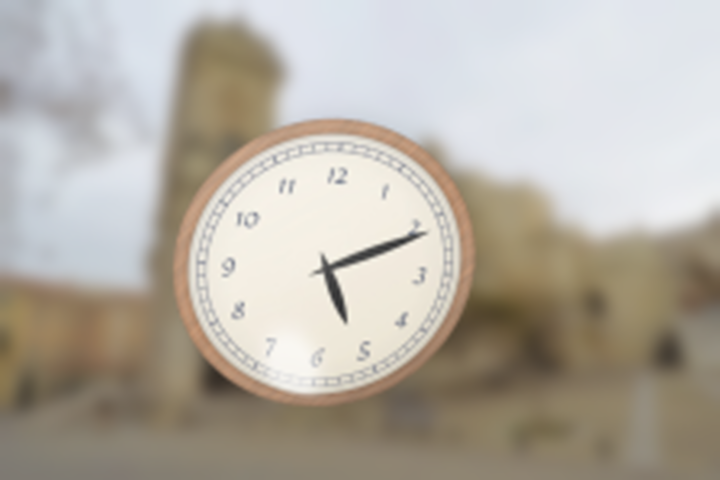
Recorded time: 5:11
